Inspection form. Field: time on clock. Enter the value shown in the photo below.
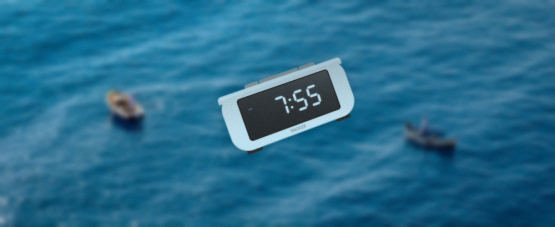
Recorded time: 7:55
